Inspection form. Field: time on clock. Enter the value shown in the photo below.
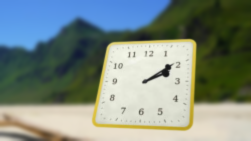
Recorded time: 2:09
